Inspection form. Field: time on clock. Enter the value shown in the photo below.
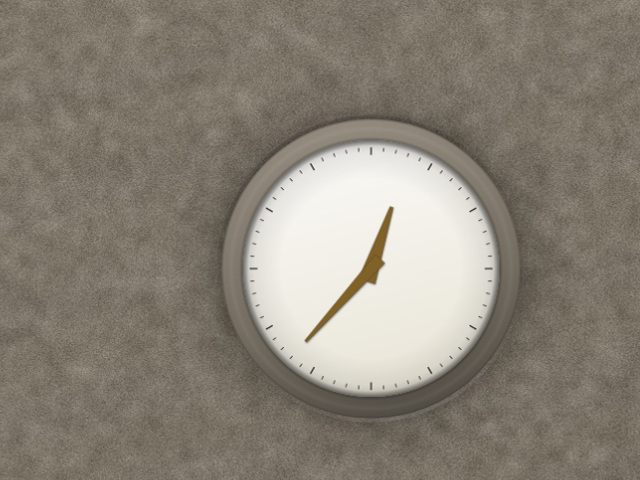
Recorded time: 12:37
